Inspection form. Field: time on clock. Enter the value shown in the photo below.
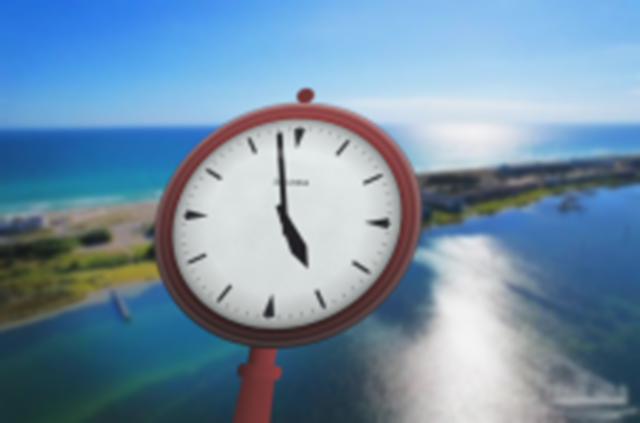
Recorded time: 4:58
